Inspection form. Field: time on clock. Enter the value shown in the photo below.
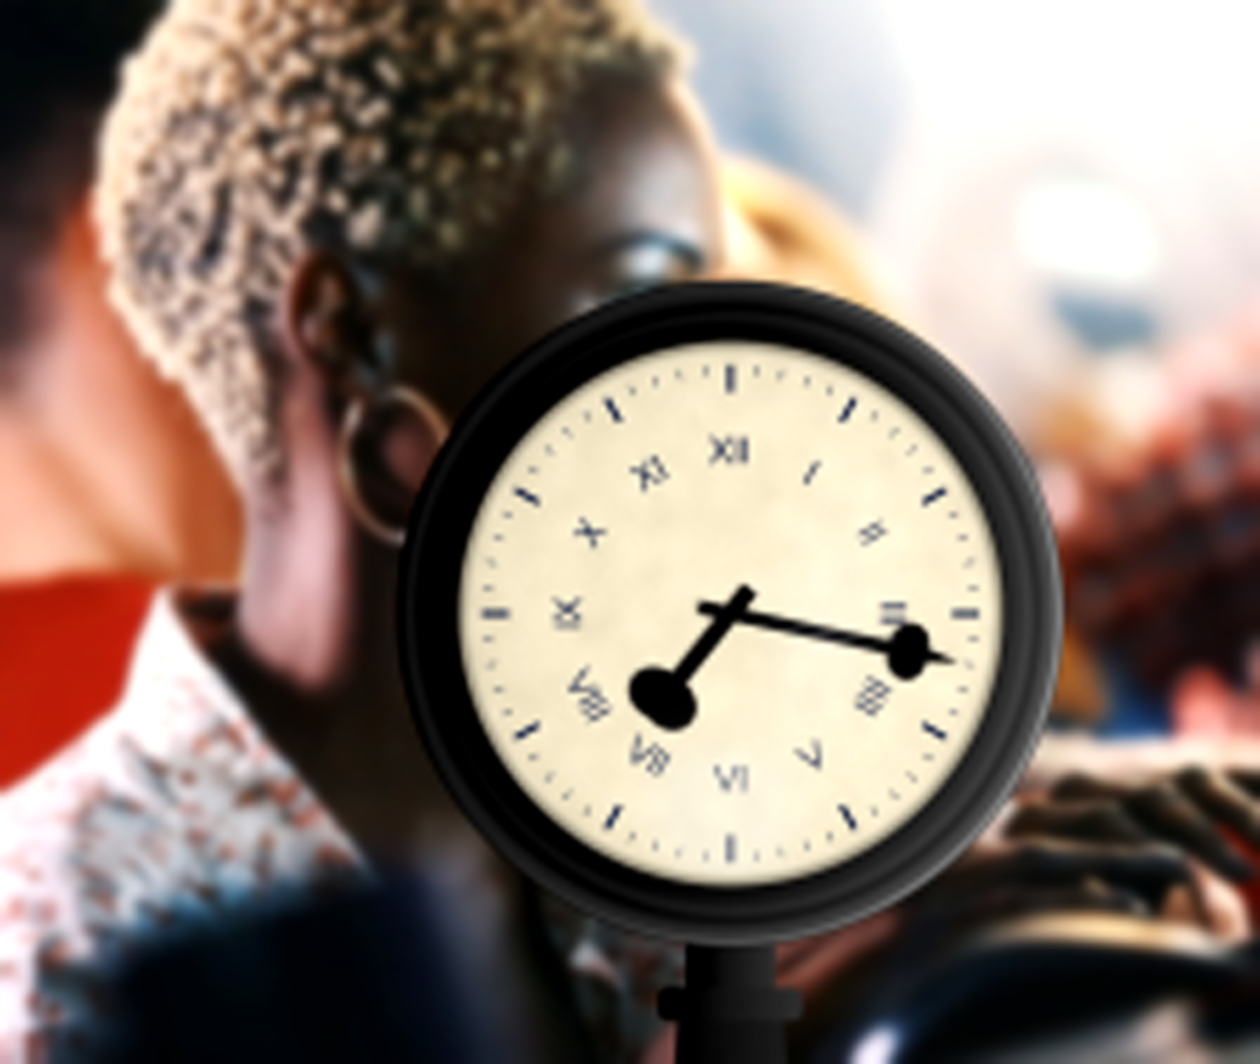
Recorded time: 7:17
